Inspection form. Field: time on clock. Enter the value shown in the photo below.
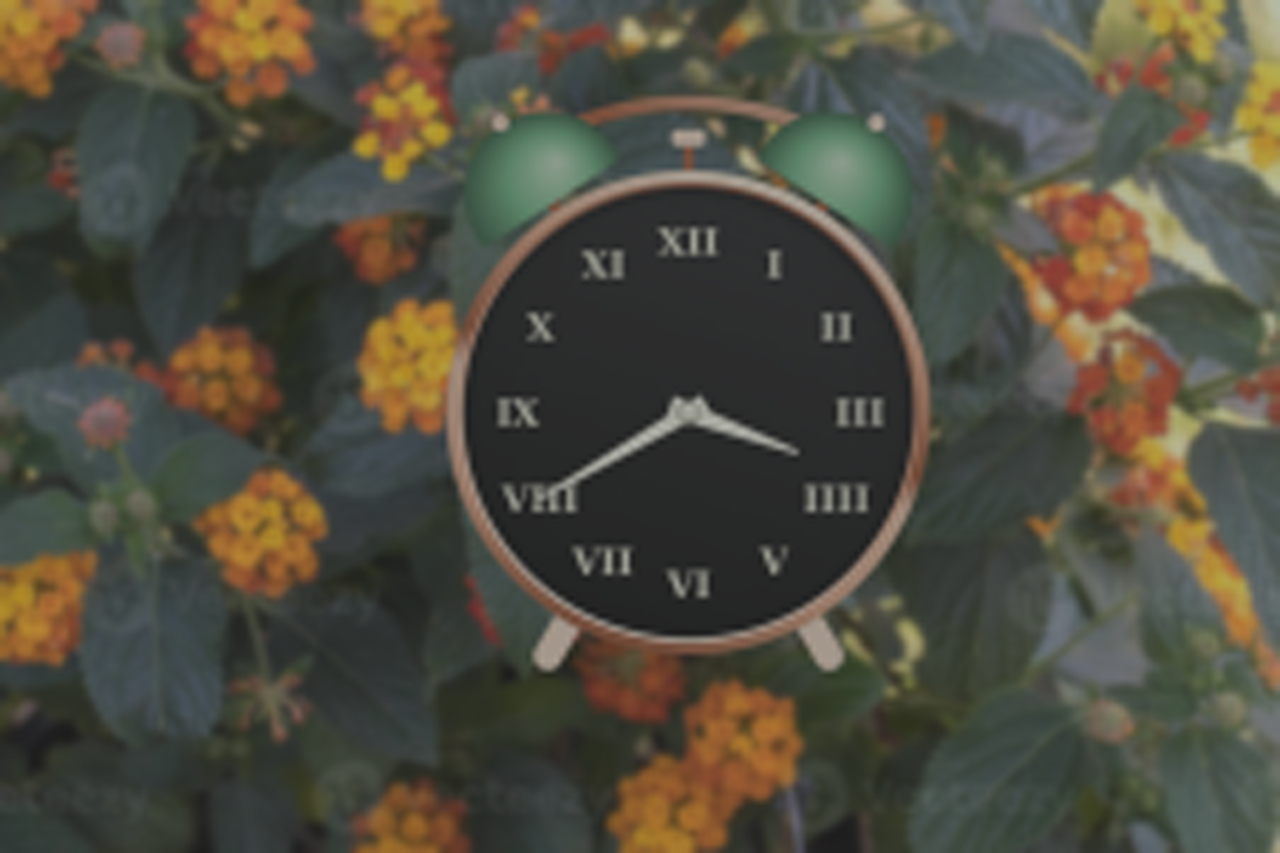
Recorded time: 3:40
